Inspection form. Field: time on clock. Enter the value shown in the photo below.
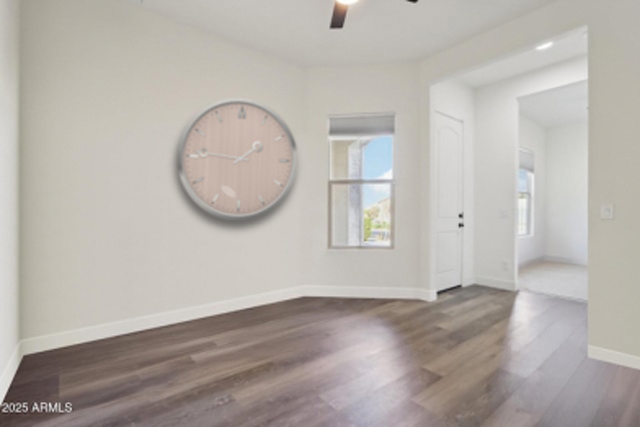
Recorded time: 1:46
